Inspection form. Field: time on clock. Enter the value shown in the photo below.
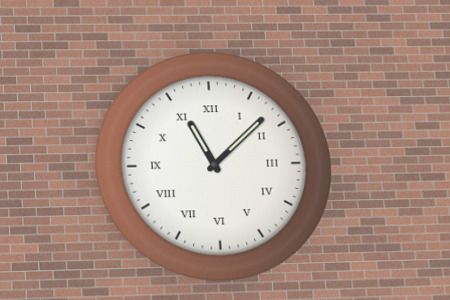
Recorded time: 11:08
